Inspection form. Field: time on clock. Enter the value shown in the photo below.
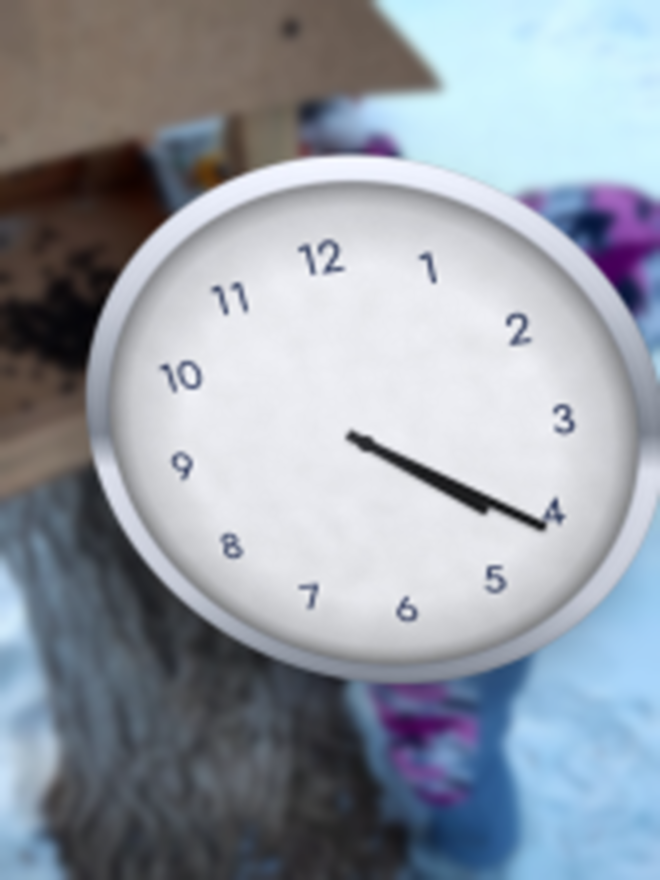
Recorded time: 4:21
